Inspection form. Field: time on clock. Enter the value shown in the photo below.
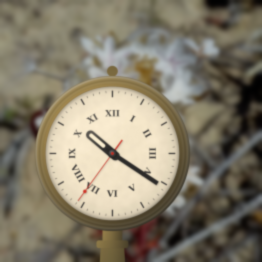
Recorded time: 10:20:36
